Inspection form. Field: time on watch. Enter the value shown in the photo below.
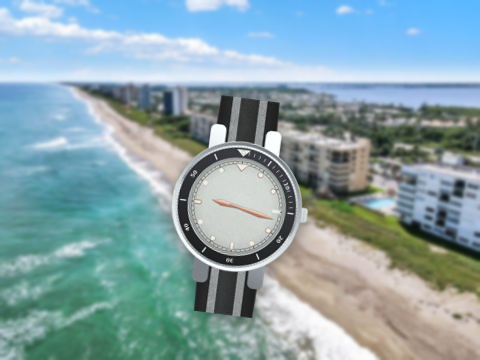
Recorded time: 9:17
